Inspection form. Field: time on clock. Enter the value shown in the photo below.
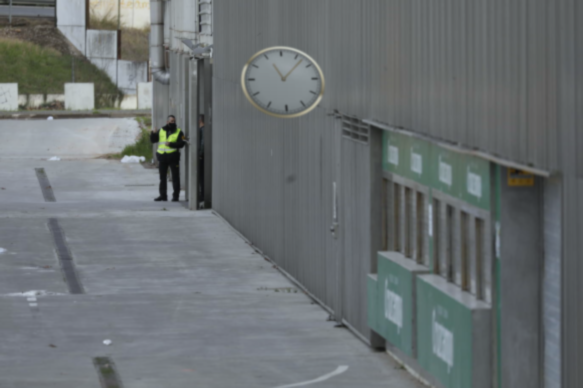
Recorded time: 11:07
